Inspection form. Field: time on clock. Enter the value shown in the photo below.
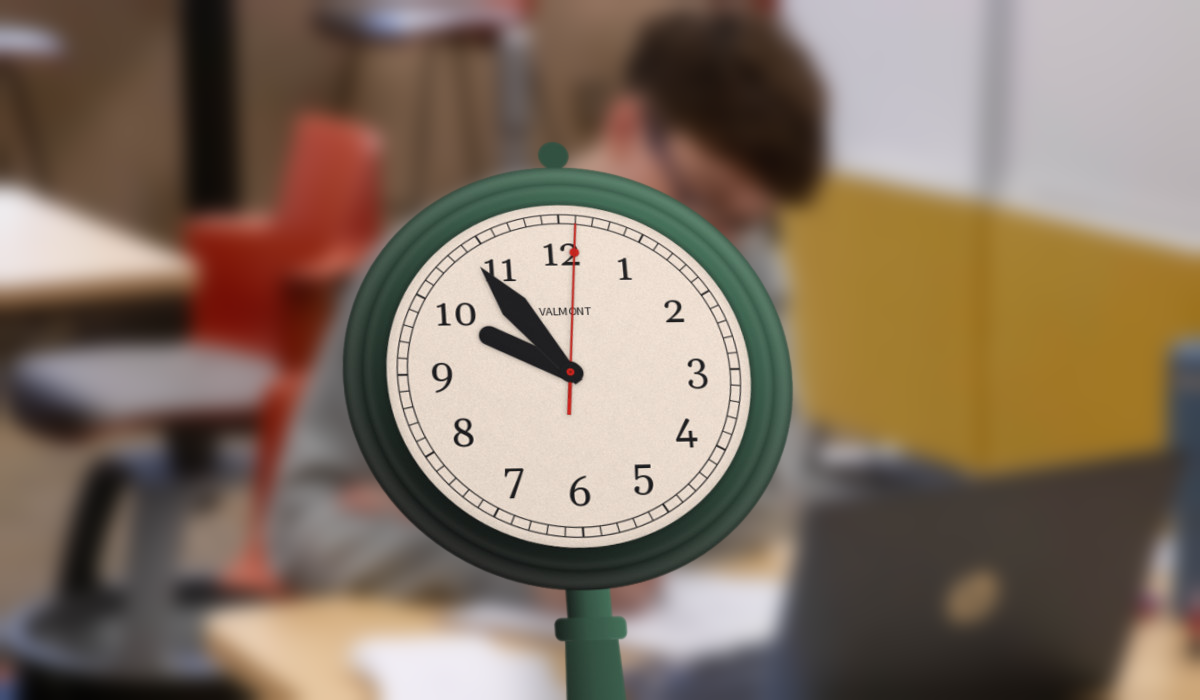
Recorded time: 9:54:01
